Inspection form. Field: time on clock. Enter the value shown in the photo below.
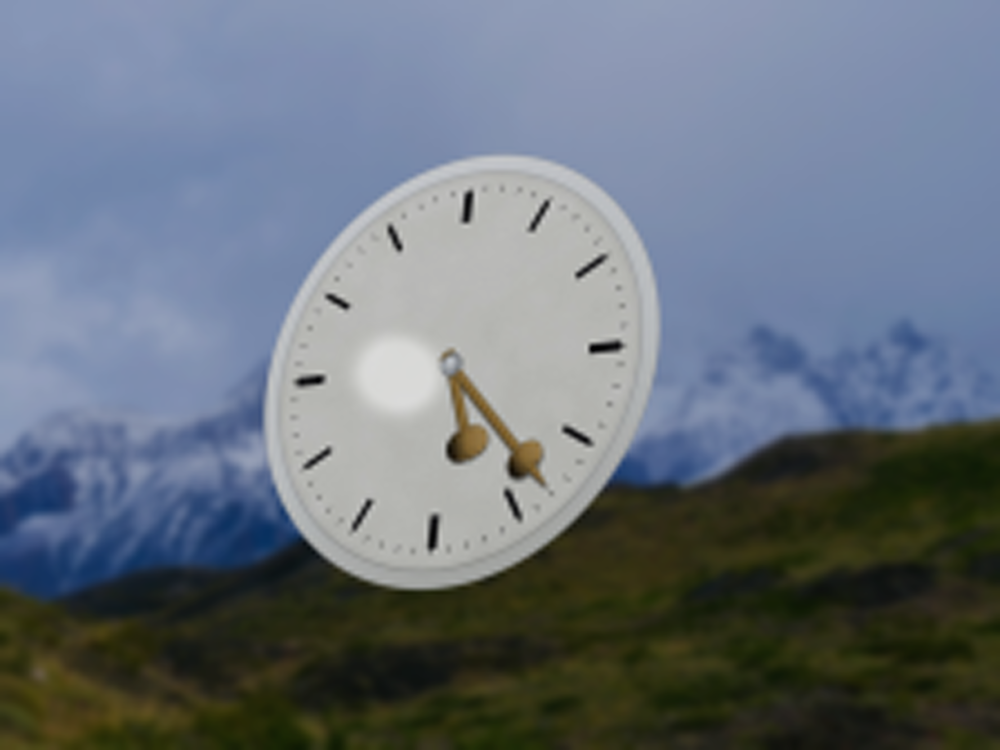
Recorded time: 5:23
